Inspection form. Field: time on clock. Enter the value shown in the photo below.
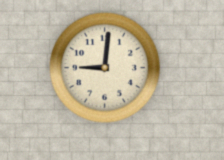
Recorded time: 9:01
